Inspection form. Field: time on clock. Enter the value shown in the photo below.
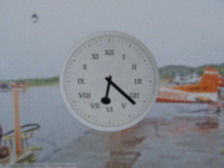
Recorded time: 6:22
